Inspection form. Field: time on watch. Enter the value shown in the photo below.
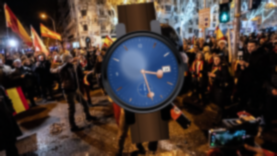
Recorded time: 3:28
